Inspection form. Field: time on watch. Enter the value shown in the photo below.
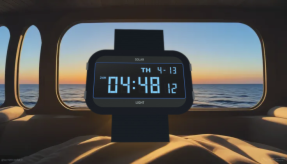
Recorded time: 4:48:12
